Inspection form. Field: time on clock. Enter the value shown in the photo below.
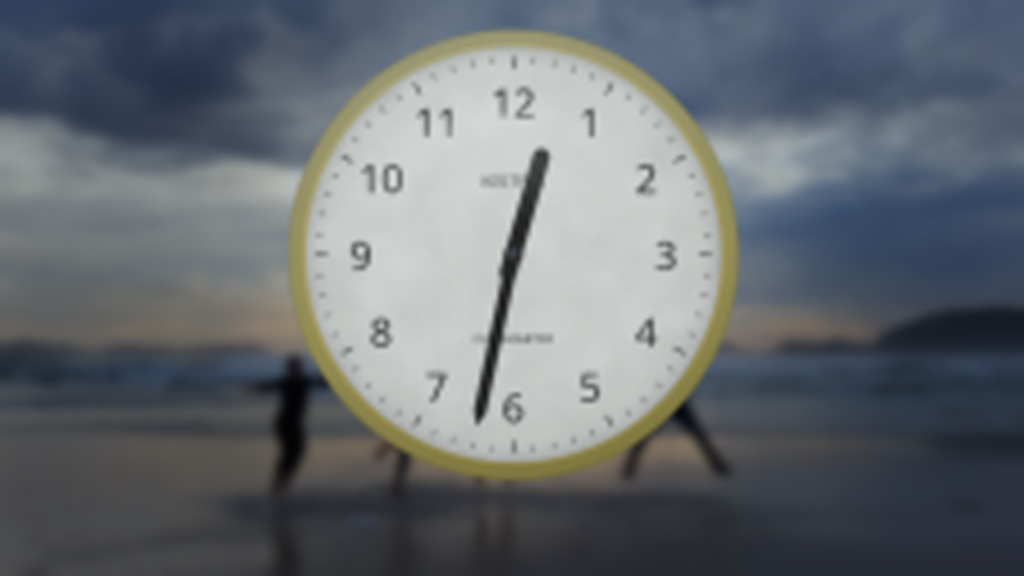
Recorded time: 12:32
